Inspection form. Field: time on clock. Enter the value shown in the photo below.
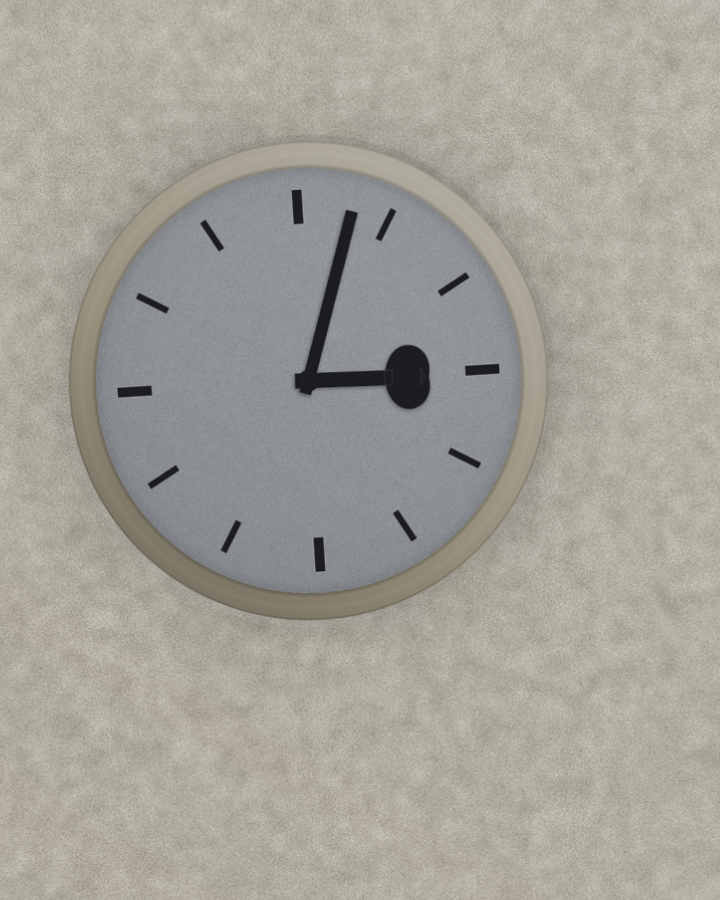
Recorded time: 3:03
